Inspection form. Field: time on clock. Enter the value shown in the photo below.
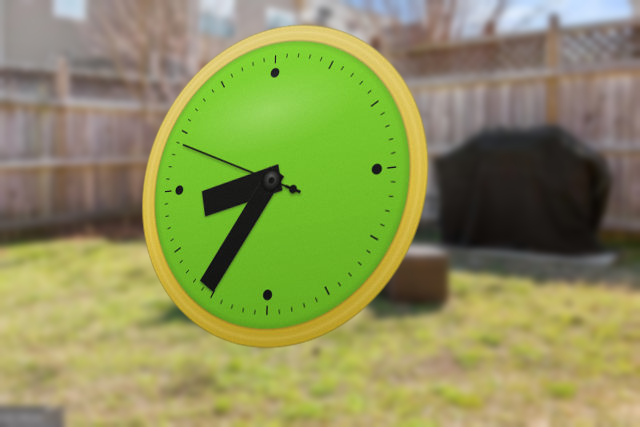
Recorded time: 8:35:49
